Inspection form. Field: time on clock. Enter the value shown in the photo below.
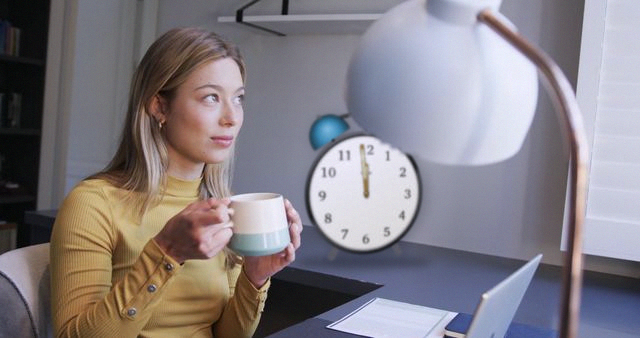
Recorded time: 11:59
